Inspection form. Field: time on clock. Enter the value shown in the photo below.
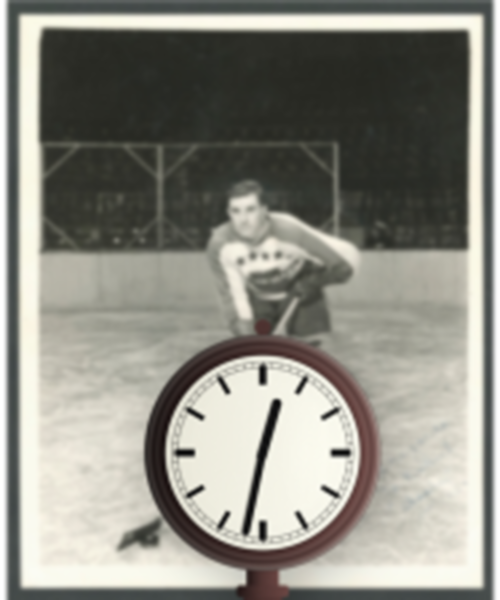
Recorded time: 12:32
